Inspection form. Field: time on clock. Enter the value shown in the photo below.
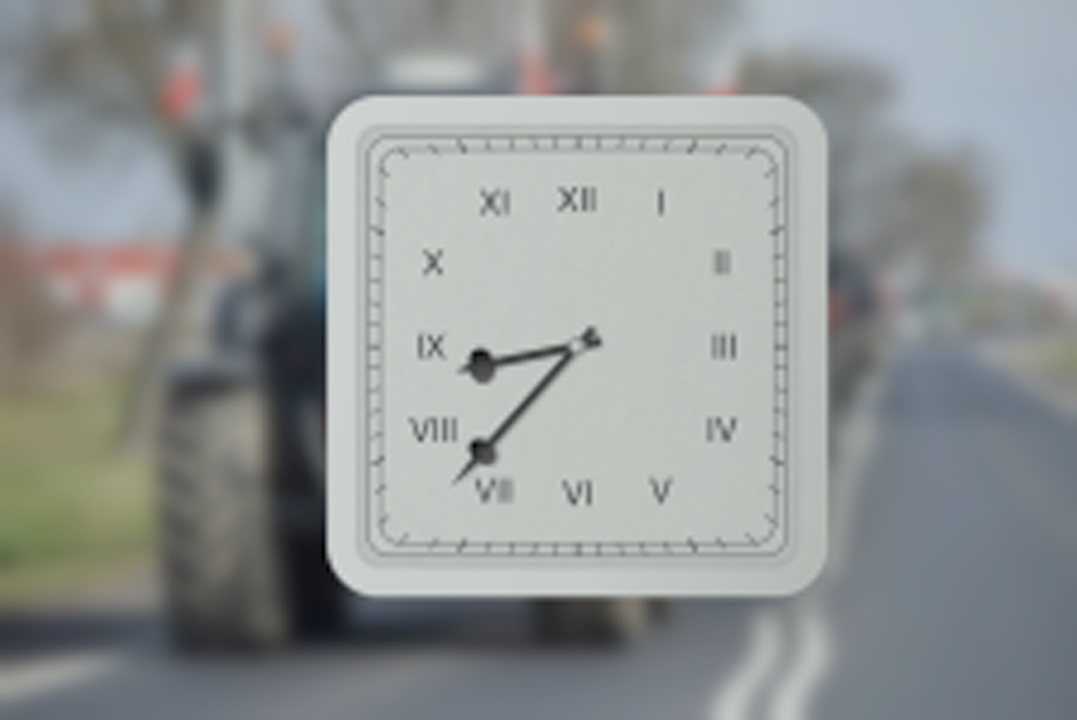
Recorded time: 8:37
